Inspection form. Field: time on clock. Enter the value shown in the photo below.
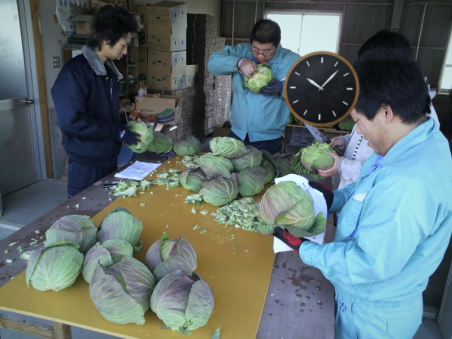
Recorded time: 10:07
